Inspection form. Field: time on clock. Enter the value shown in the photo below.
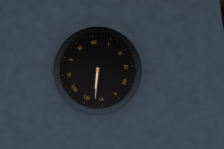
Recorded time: 6:32
